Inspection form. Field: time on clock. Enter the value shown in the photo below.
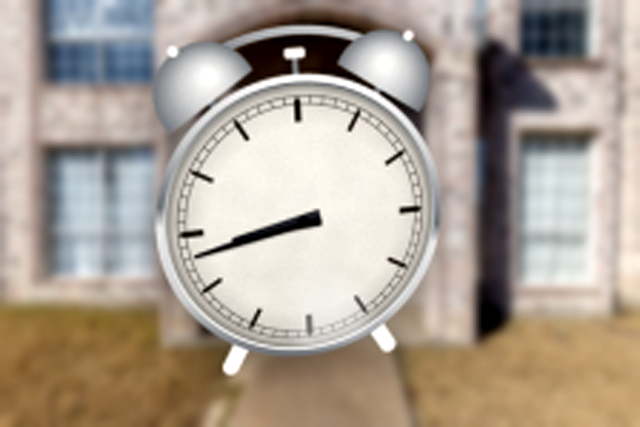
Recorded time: 8:43
